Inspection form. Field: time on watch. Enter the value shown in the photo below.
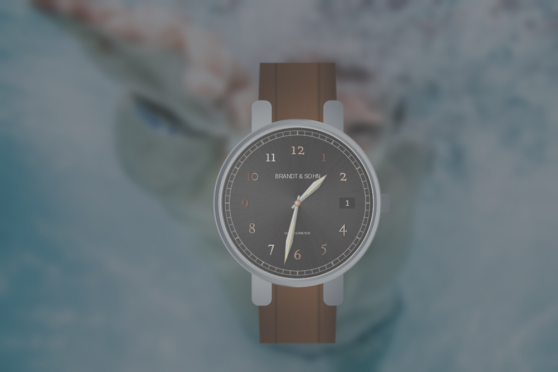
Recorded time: 1:32
